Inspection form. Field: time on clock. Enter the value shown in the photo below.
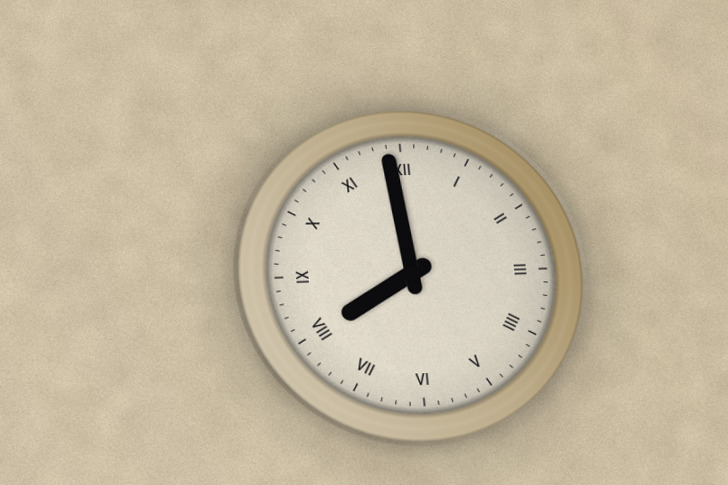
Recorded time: 7:59
